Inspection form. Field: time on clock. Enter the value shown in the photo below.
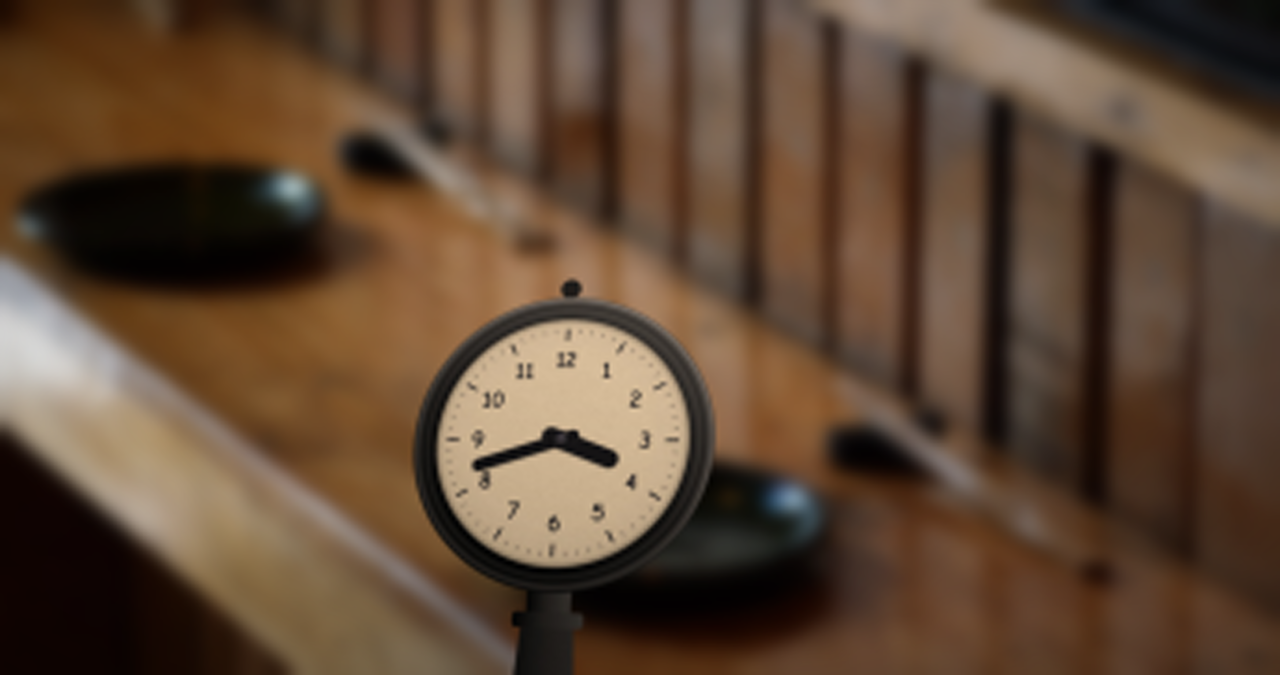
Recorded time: 3:42
